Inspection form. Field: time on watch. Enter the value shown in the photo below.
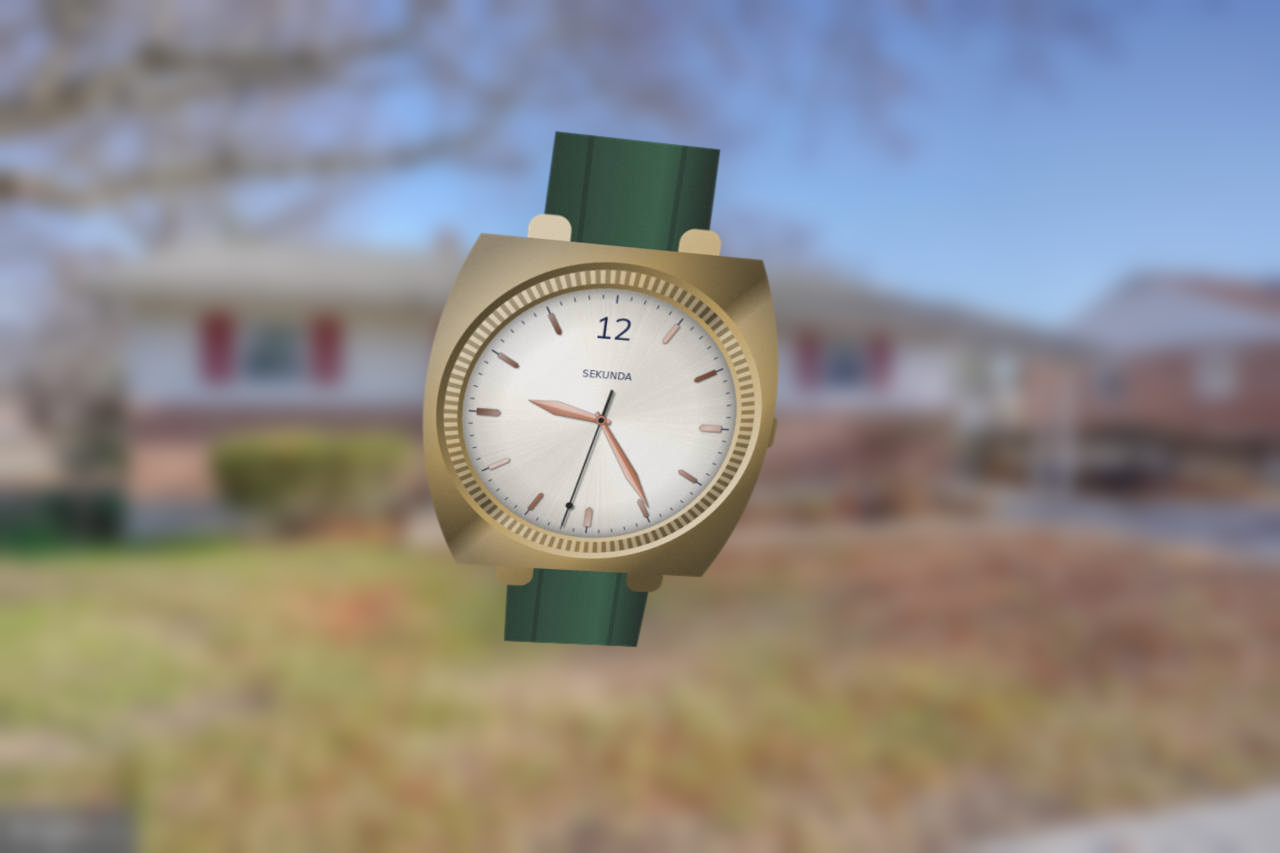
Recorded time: 9:24:32
